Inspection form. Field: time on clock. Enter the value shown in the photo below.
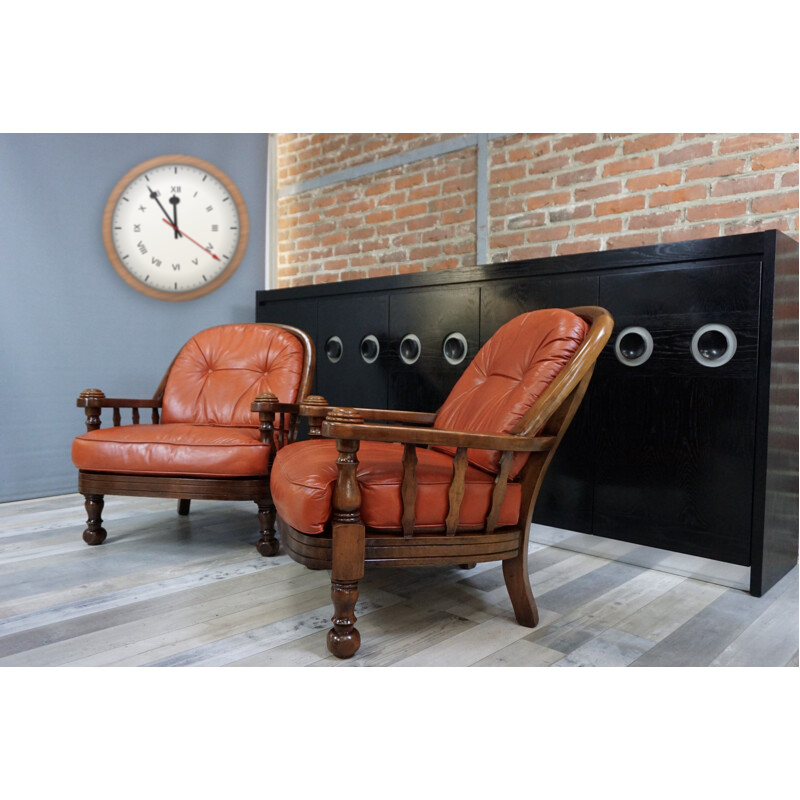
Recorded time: 11:54:21
